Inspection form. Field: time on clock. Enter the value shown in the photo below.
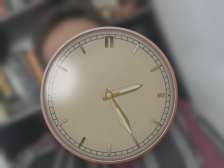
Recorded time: 2:25
